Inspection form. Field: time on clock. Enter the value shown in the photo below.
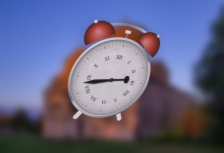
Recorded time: 2:43
